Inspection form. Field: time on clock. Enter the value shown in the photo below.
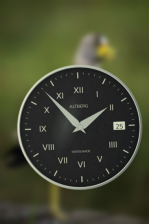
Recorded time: 1:53
